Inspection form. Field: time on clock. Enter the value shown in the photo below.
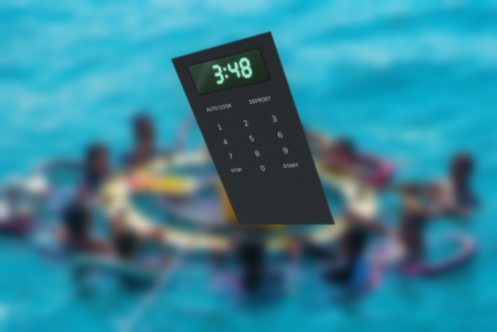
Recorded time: 3:48
